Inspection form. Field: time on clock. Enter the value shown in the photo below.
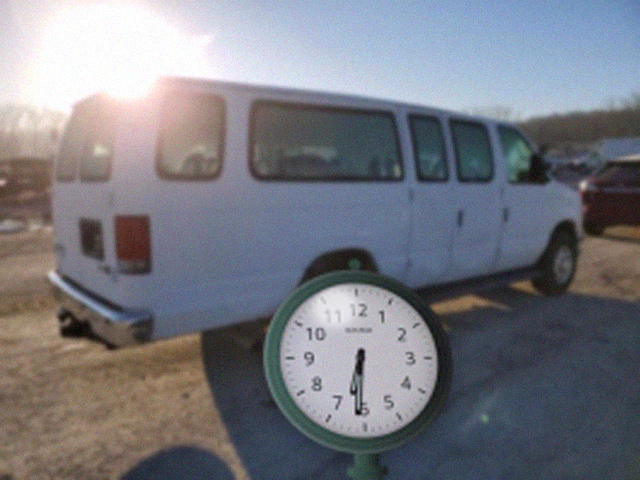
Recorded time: 6:31
